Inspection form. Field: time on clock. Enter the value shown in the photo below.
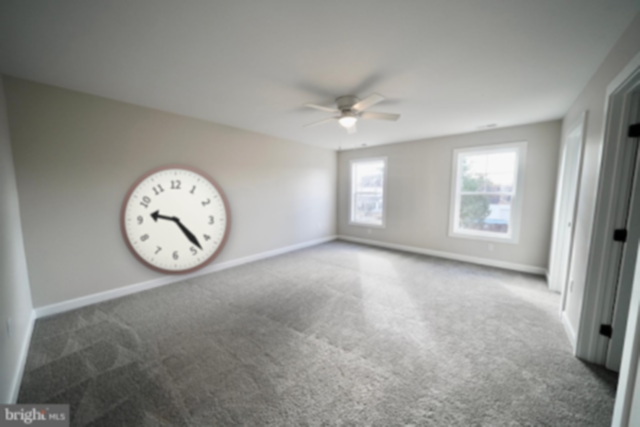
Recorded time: 9:23
